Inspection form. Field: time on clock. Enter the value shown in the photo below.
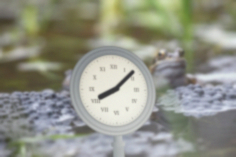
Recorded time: 8:08
